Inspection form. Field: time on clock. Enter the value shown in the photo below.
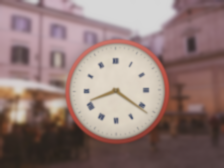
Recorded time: 8:21
